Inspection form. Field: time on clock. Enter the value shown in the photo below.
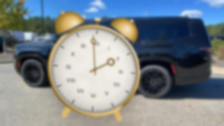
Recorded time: 1:59
